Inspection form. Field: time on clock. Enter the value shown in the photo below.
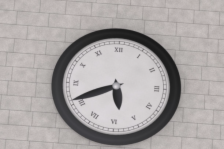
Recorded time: 5:41
